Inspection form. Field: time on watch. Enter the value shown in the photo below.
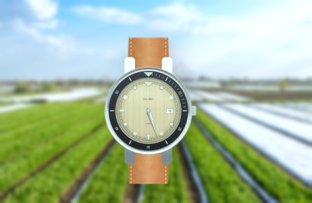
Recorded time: 5:27
